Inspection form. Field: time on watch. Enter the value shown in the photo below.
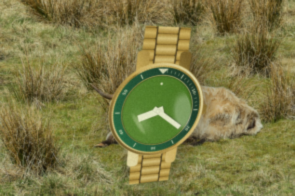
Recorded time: 8:21
